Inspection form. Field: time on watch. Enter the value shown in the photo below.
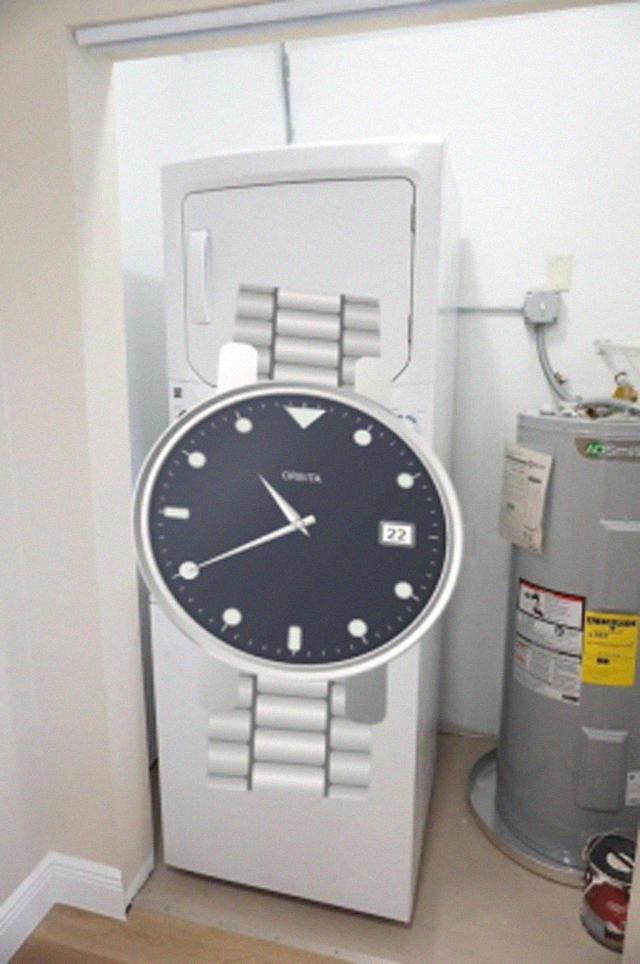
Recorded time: 10:40
